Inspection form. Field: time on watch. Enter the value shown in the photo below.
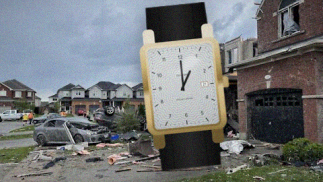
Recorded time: 1:00
